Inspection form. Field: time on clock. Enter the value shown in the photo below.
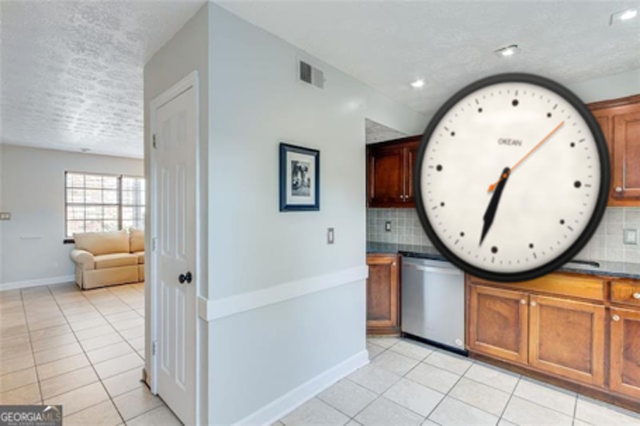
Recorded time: 6:32:07
